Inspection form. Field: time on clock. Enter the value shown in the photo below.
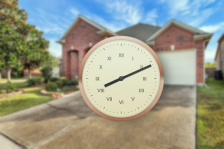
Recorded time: 8:11
